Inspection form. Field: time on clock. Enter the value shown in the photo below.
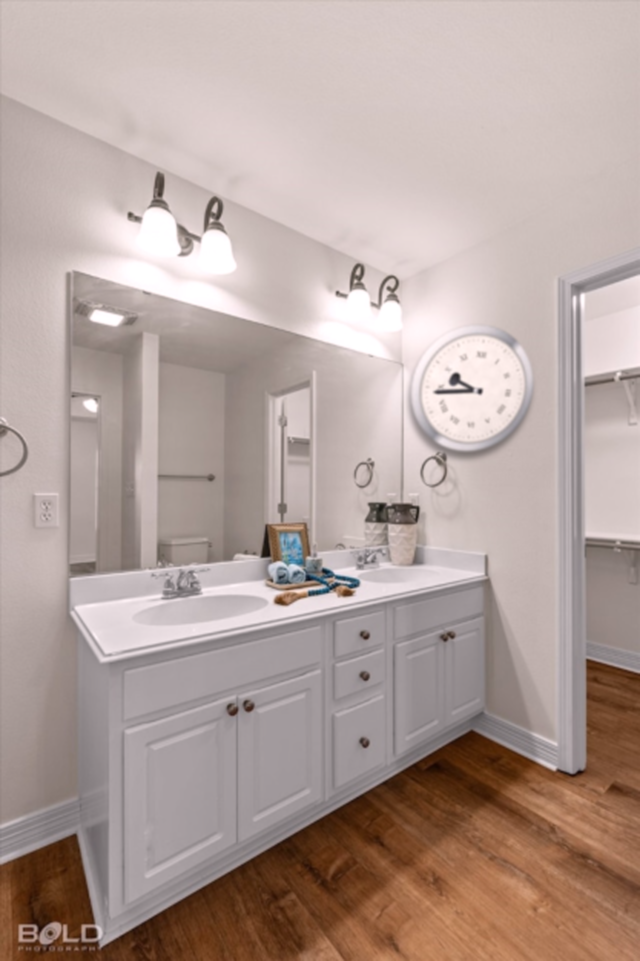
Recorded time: 9:44
